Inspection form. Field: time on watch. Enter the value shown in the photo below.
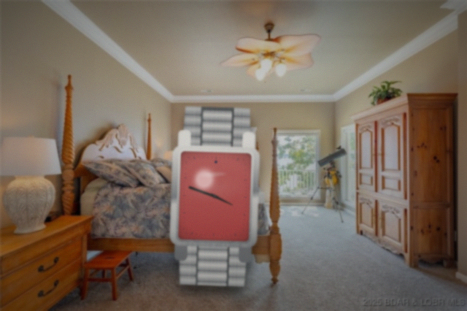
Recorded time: 3:48
